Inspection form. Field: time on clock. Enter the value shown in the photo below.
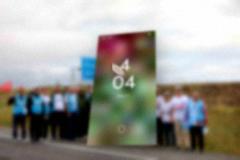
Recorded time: 4:04
